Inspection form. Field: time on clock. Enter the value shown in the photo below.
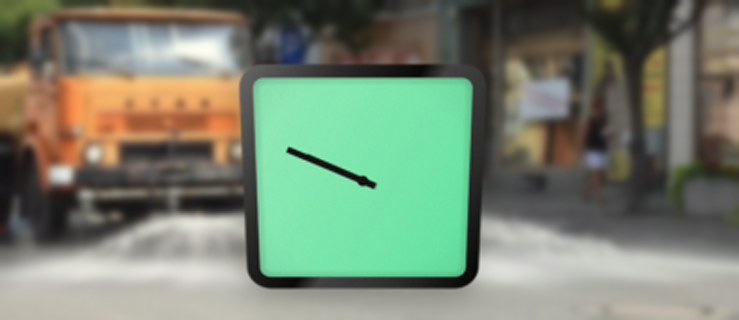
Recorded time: 9:49
